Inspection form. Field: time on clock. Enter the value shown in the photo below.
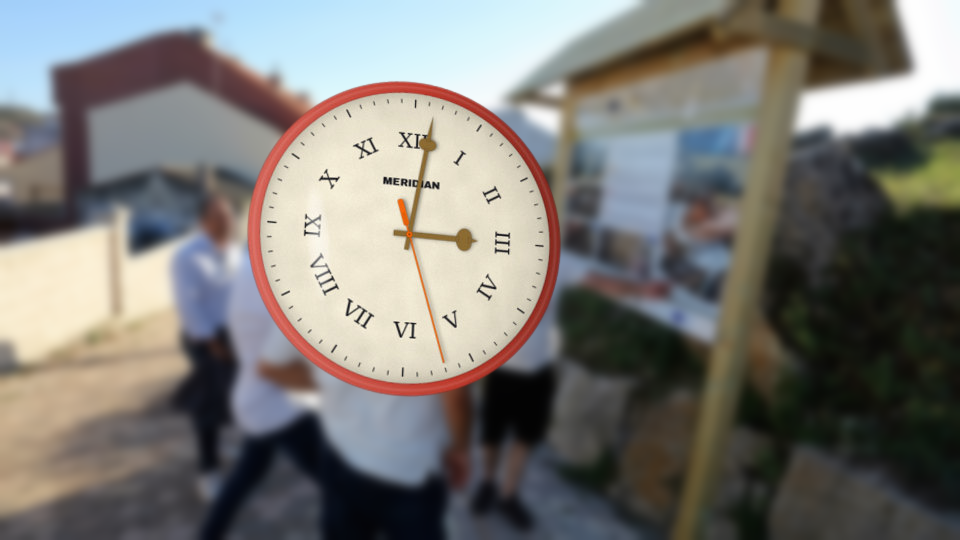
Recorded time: 3:01:27
